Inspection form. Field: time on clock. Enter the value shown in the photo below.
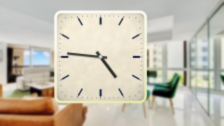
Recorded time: 4:46
